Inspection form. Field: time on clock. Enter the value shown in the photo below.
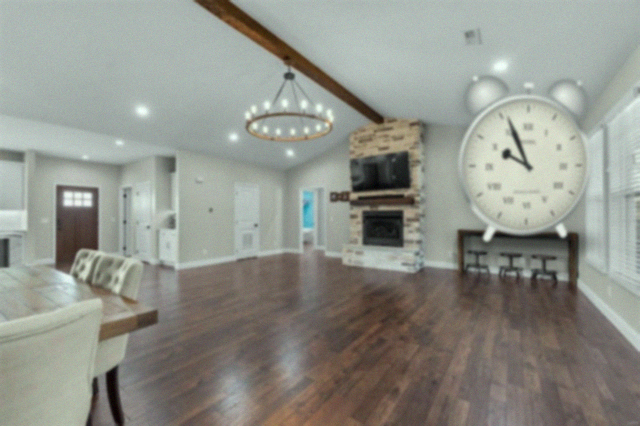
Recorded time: 9:56
